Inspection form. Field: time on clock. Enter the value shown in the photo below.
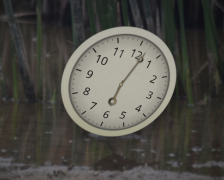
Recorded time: 6:02
